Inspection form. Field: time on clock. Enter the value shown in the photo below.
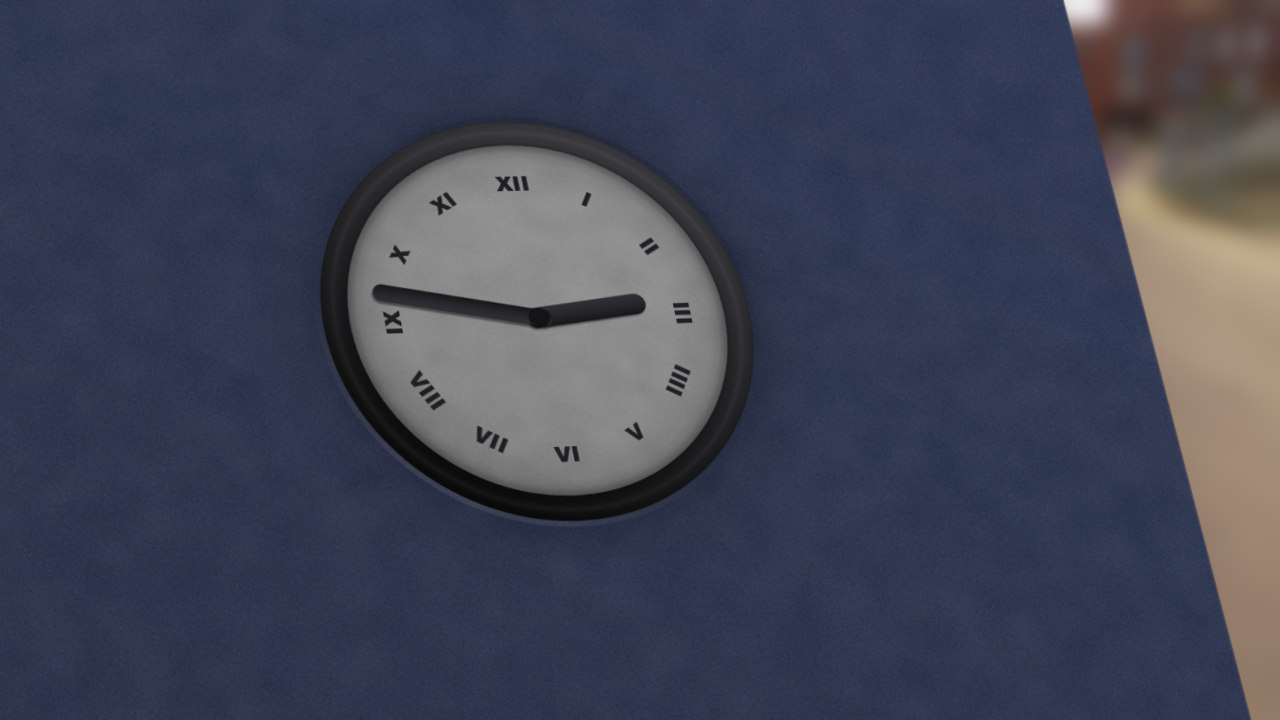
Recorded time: 2:47
